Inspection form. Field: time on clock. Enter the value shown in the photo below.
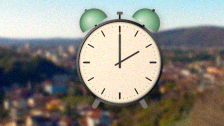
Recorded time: 2:00
